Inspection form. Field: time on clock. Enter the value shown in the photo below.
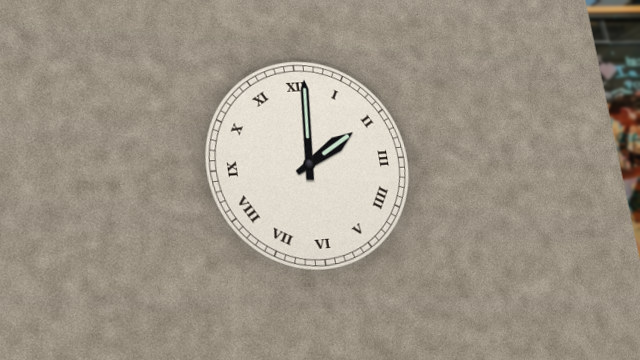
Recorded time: 2:01
